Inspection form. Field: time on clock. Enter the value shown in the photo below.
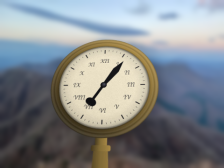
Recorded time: 7:06
